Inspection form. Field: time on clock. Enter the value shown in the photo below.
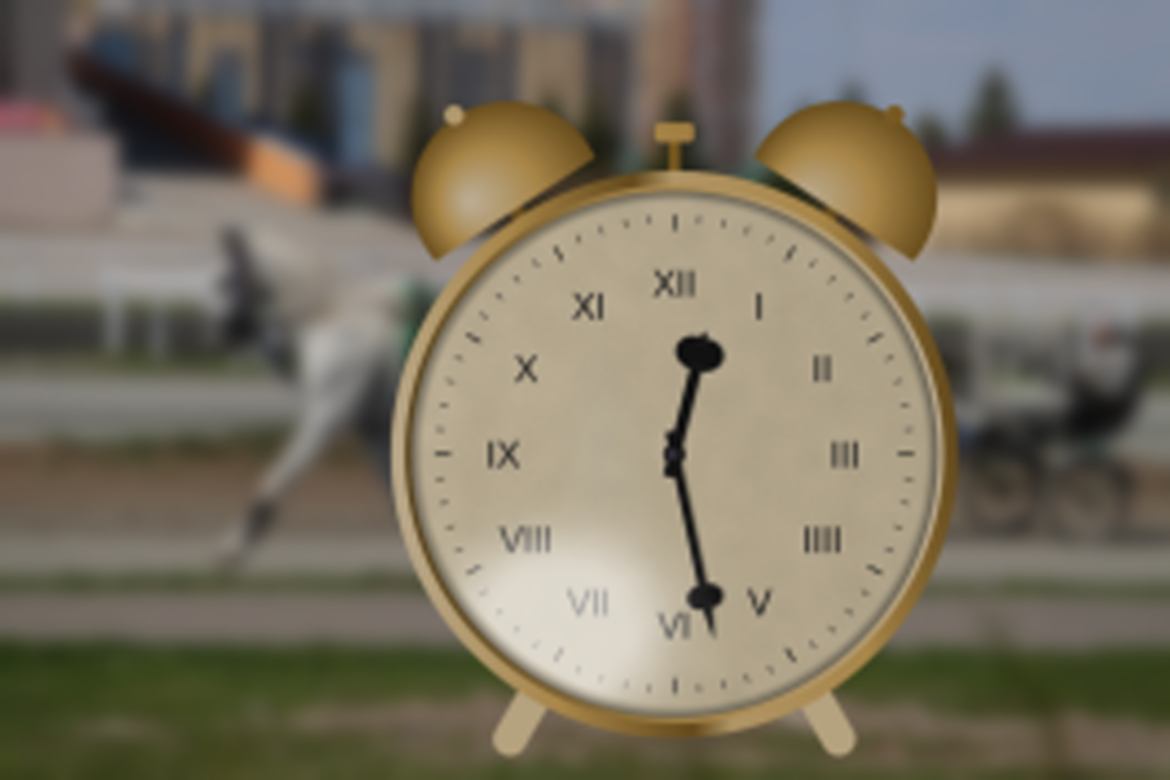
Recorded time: 12:28
